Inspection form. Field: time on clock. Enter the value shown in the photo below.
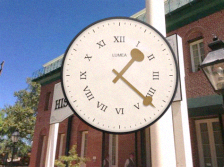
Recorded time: 1:22
